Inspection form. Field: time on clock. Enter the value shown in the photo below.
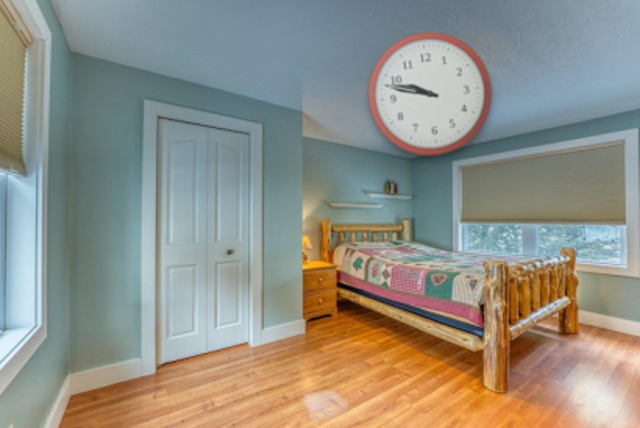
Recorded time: 9:48
